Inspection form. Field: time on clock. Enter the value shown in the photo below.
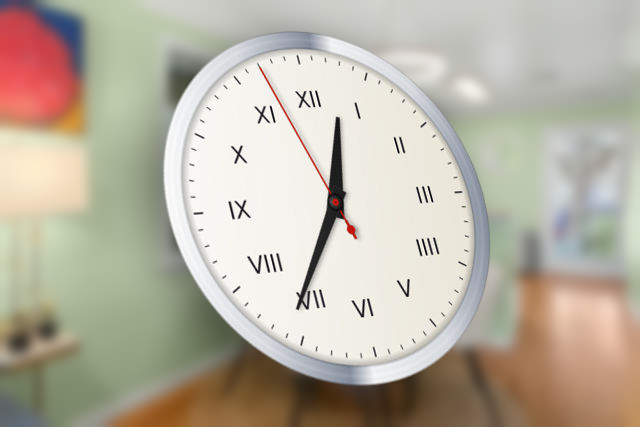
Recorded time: 12:35:57
